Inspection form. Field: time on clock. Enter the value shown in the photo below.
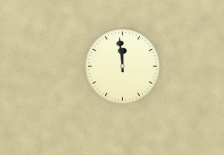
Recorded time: 11:59
